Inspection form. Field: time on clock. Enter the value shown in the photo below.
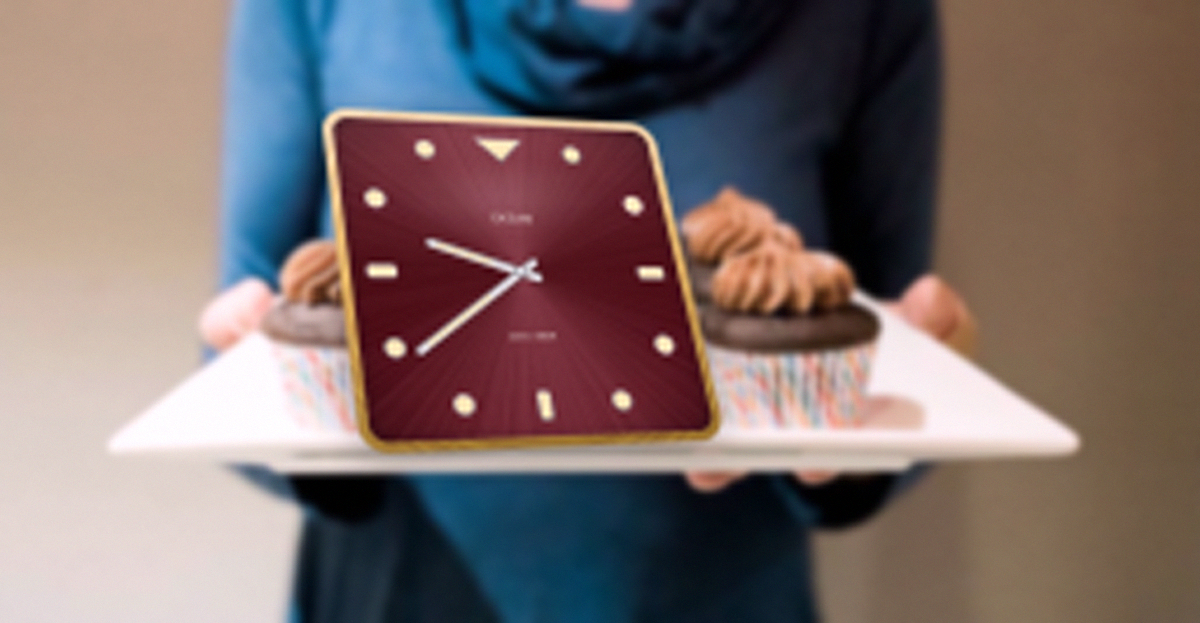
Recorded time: 9:39
